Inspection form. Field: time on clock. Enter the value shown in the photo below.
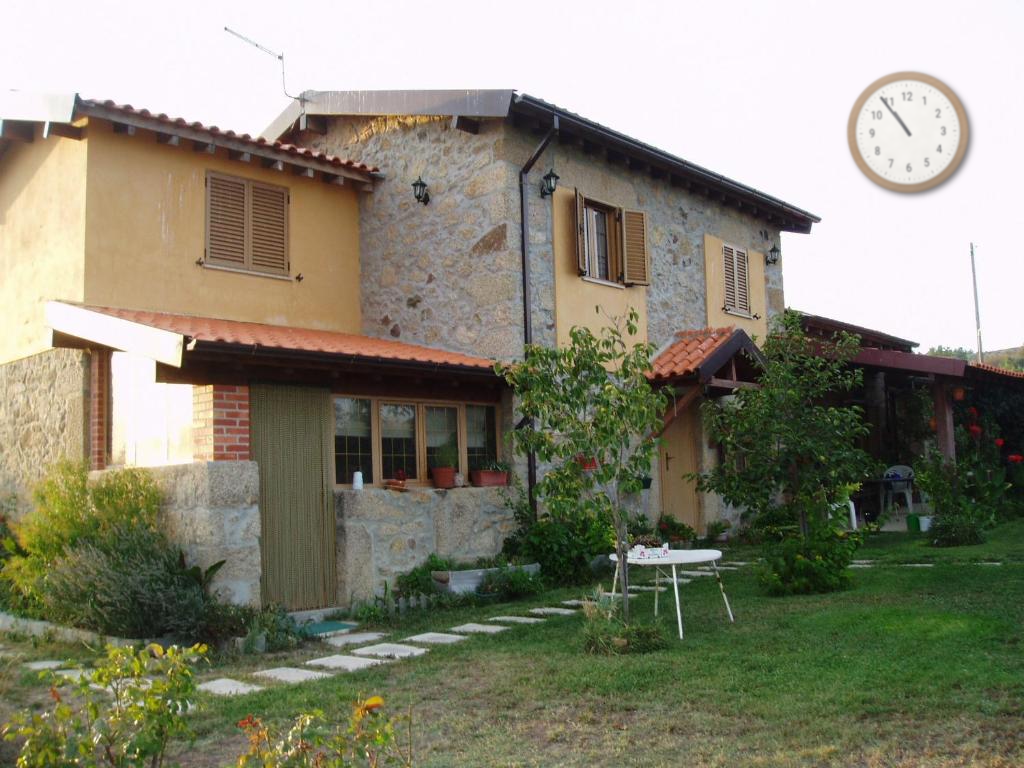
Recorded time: 10:54
